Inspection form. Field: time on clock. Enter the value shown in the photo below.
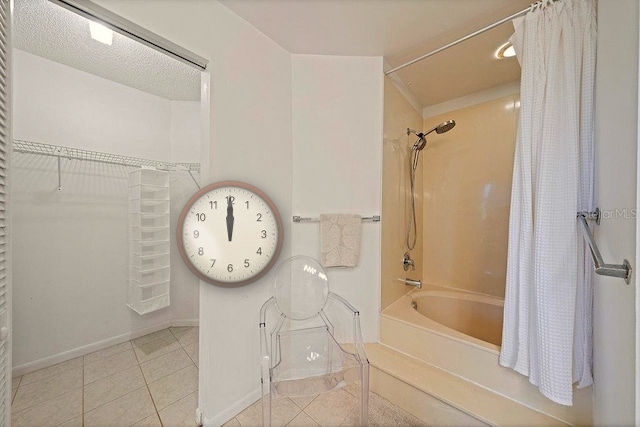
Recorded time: 12:00
